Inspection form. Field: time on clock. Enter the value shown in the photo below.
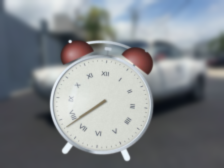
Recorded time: 7:38
